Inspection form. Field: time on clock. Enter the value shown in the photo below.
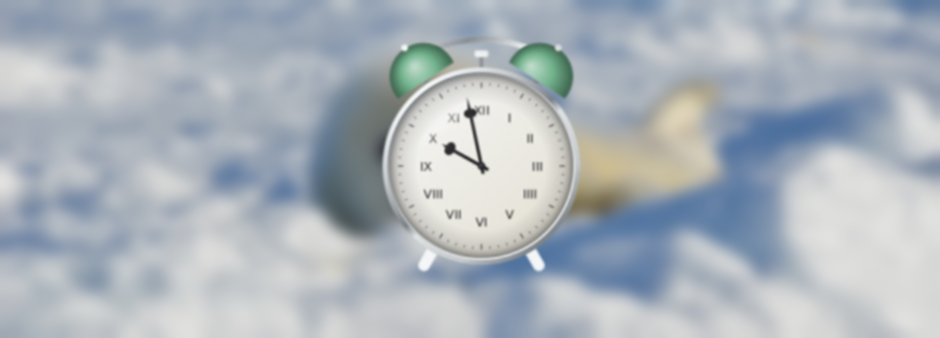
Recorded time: 9:58
